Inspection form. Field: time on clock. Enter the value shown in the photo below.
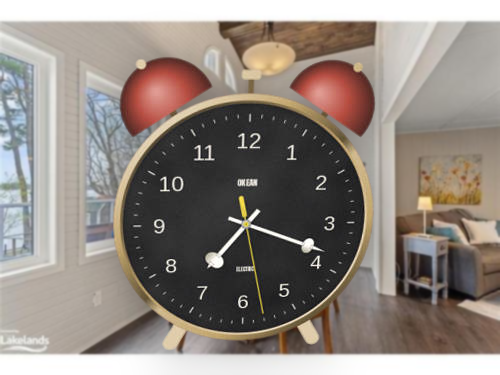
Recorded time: 7:18:28
